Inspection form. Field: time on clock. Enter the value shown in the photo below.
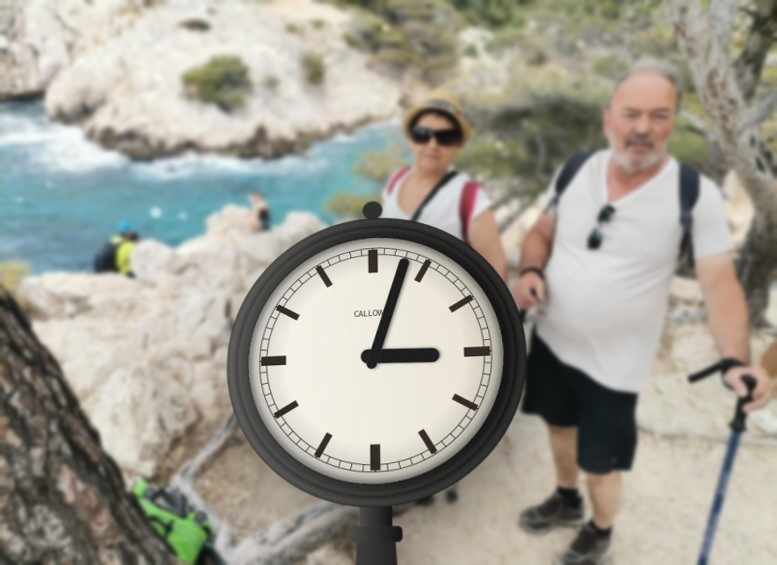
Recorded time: 3:03
